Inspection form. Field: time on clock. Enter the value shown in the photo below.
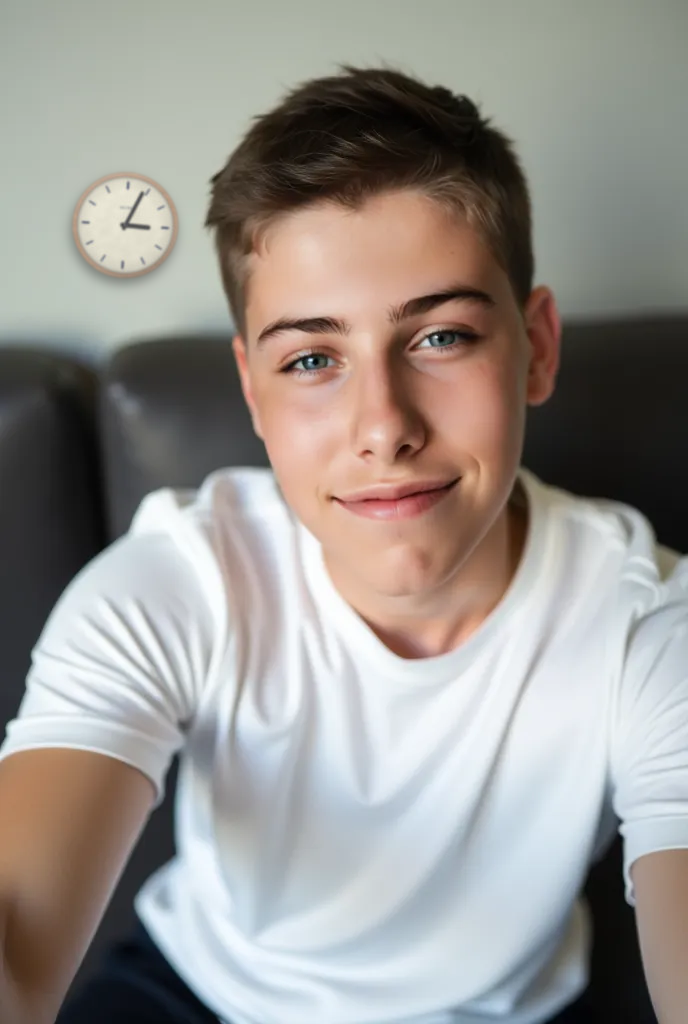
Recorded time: 3:04
